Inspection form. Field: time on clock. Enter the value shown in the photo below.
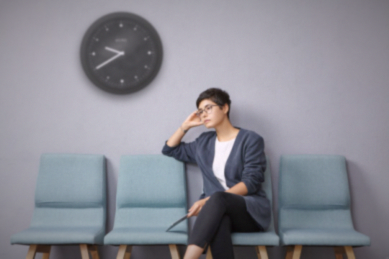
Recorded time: 9:40
